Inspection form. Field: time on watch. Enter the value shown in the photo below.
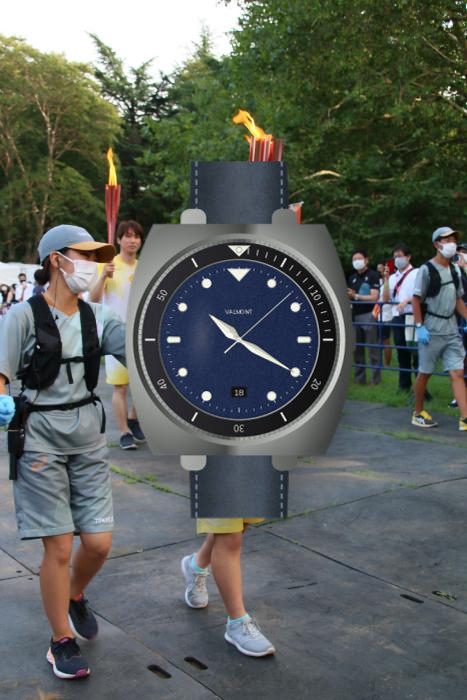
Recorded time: 10:20:08
